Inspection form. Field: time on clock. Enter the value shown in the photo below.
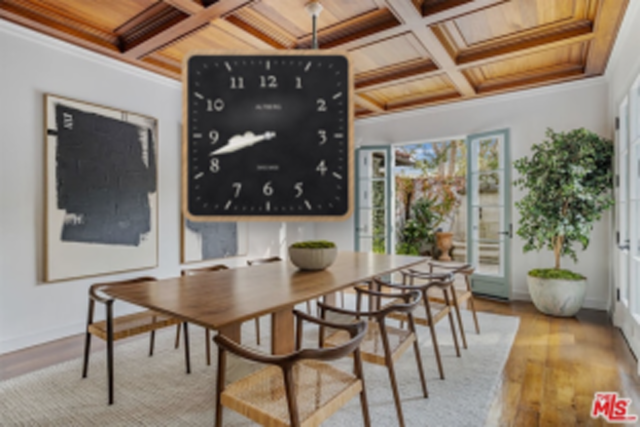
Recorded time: 8:42
